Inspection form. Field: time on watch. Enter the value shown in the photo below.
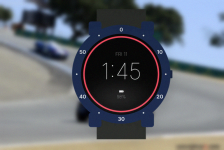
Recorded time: 1:45
